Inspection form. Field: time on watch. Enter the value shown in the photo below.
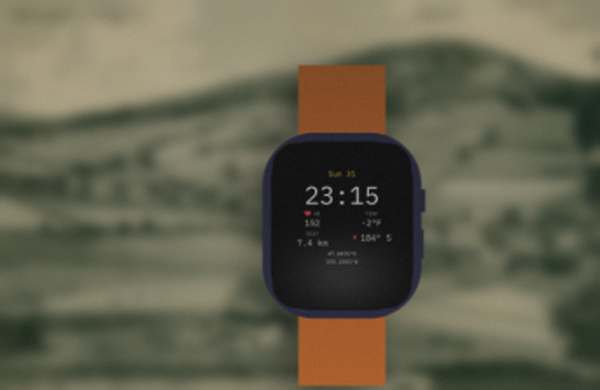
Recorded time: 23:15
